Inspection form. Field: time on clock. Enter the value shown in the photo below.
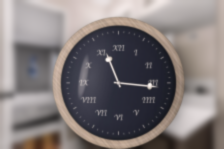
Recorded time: 11:16
